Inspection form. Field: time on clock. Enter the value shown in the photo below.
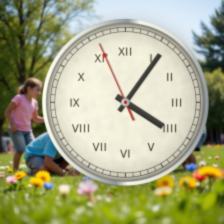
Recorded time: 4:05:56
